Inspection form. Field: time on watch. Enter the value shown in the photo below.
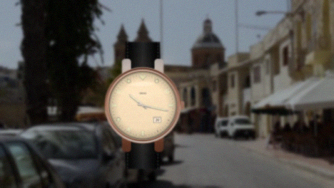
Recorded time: 10:17
